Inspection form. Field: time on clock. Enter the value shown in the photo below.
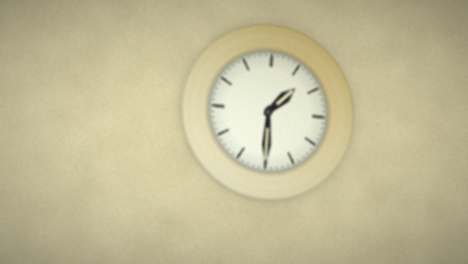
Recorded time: 1:30
